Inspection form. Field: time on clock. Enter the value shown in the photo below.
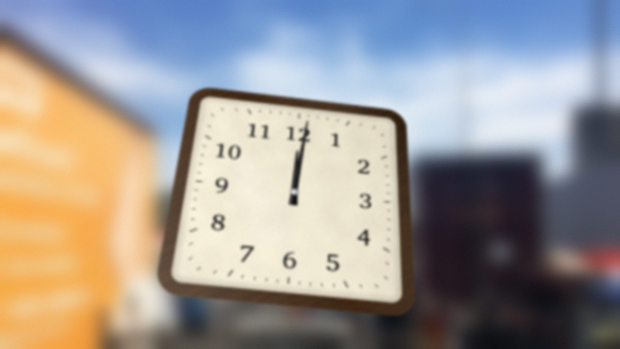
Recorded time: 12:01
